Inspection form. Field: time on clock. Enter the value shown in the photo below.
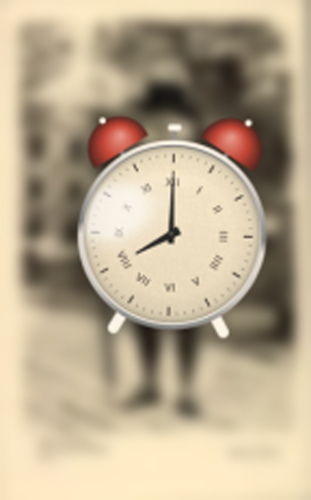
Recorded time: 8:00
